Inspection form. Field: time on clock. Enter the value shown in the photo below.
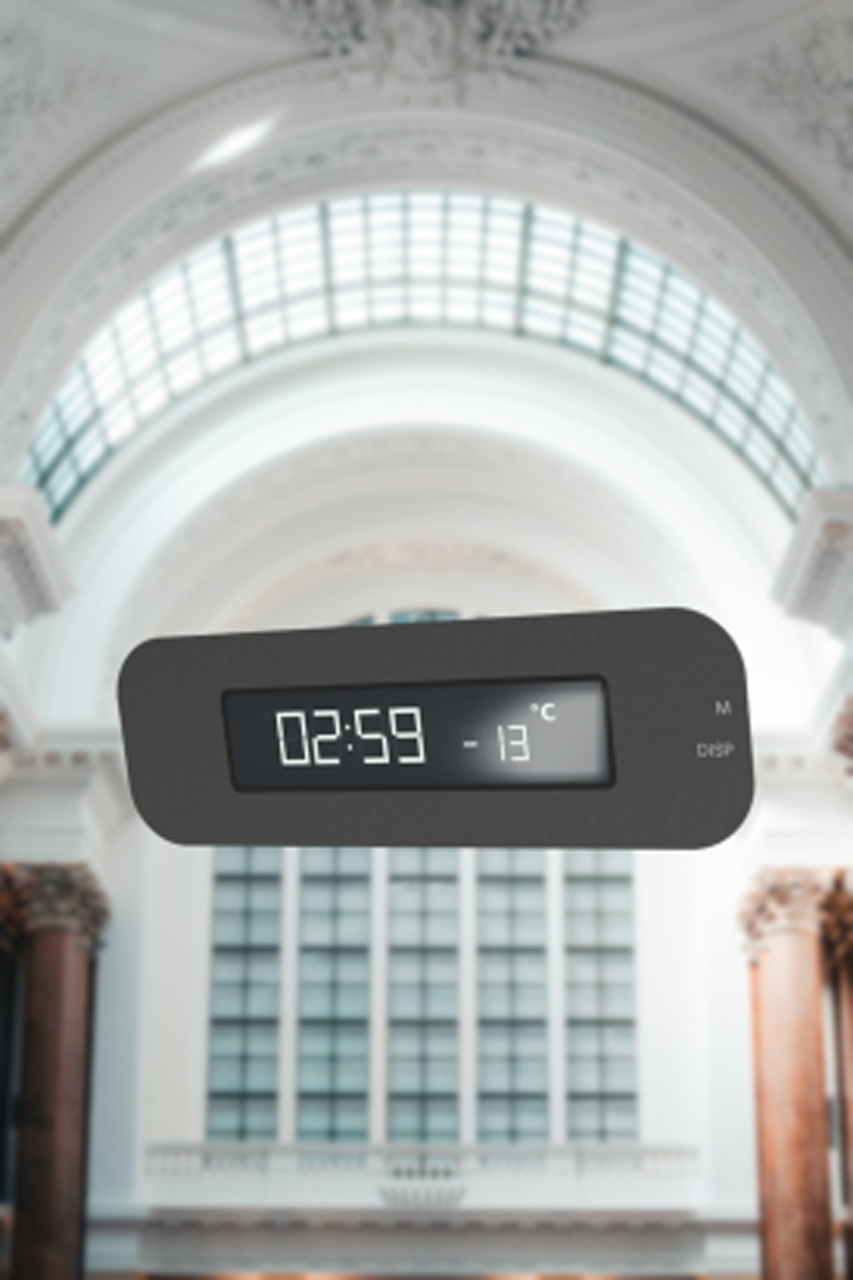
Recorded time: 2:59
